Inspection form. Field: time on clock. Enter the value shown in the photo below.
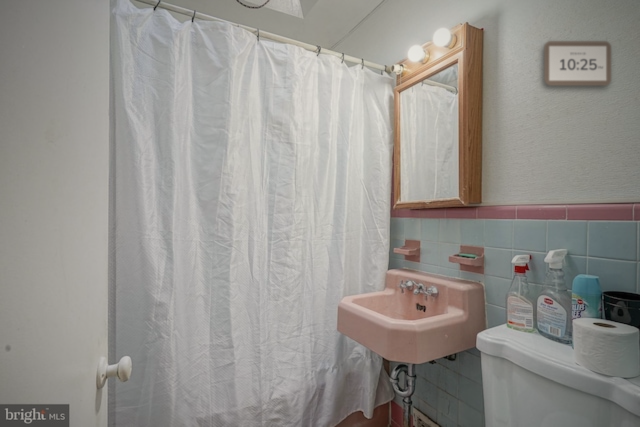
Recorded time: 10:25
